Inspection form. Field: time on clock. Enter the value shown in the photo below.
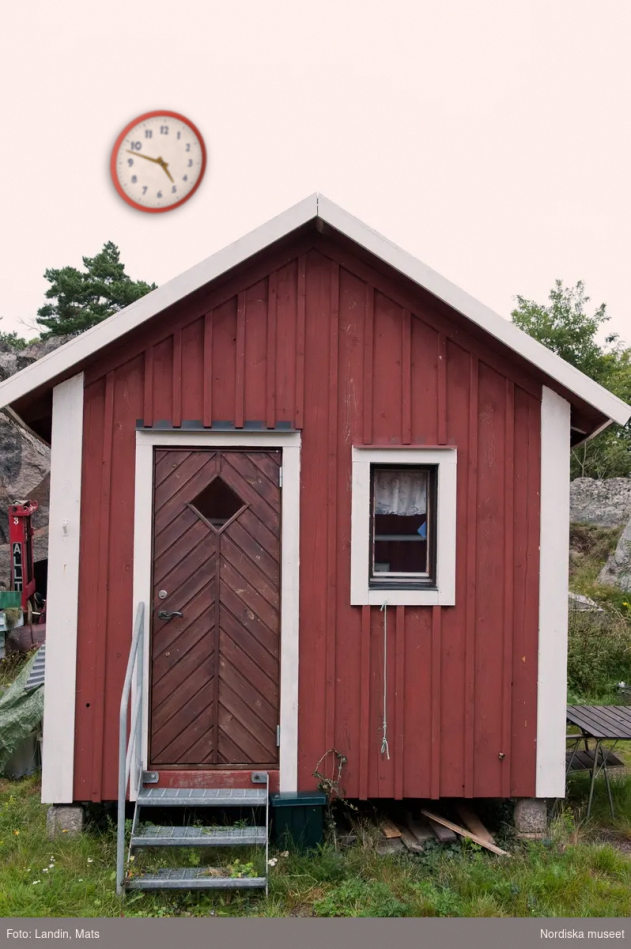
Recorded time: 4:48
